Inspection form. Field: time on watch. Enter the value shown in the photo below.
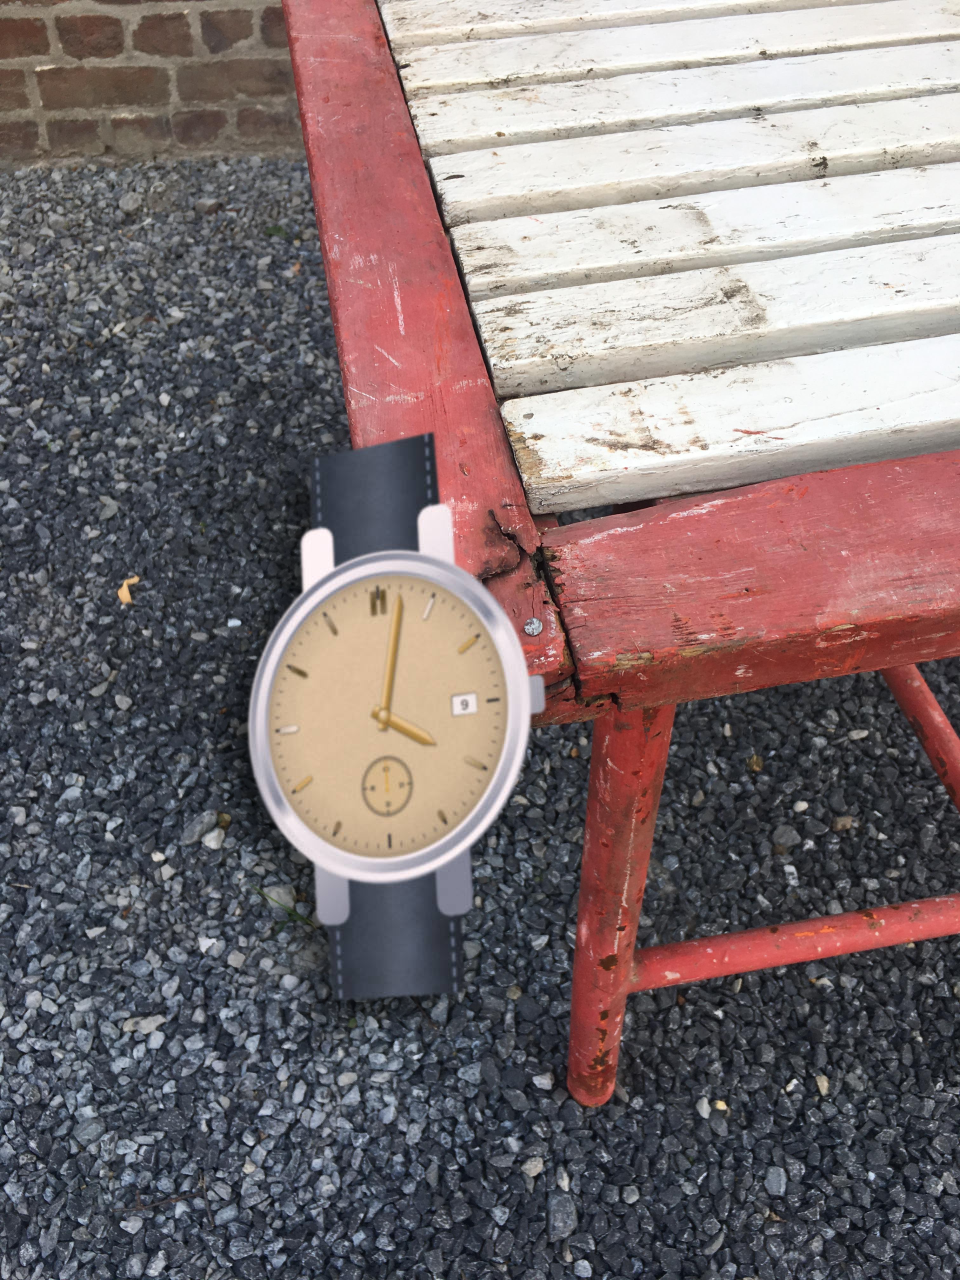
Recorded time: 4:02
